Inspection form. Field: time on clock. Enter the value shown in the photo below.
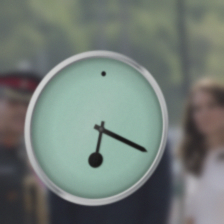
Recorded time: 6:19
